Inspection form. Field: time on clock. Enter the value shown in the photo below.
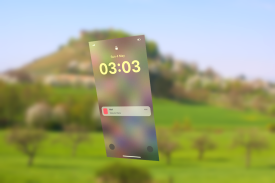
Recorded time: 3:03
